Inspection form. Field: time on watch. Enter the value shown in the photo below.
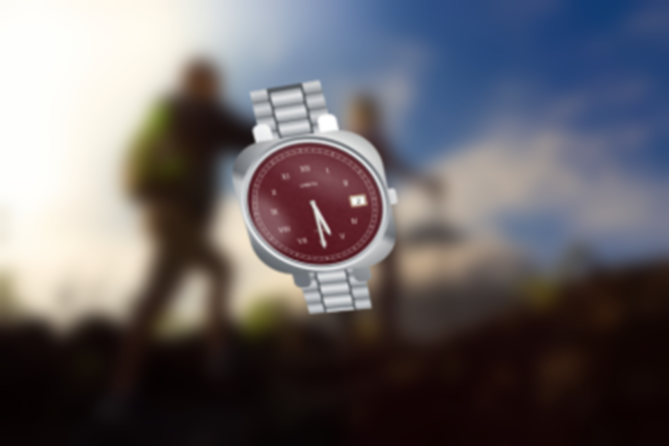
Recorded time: 5:30
